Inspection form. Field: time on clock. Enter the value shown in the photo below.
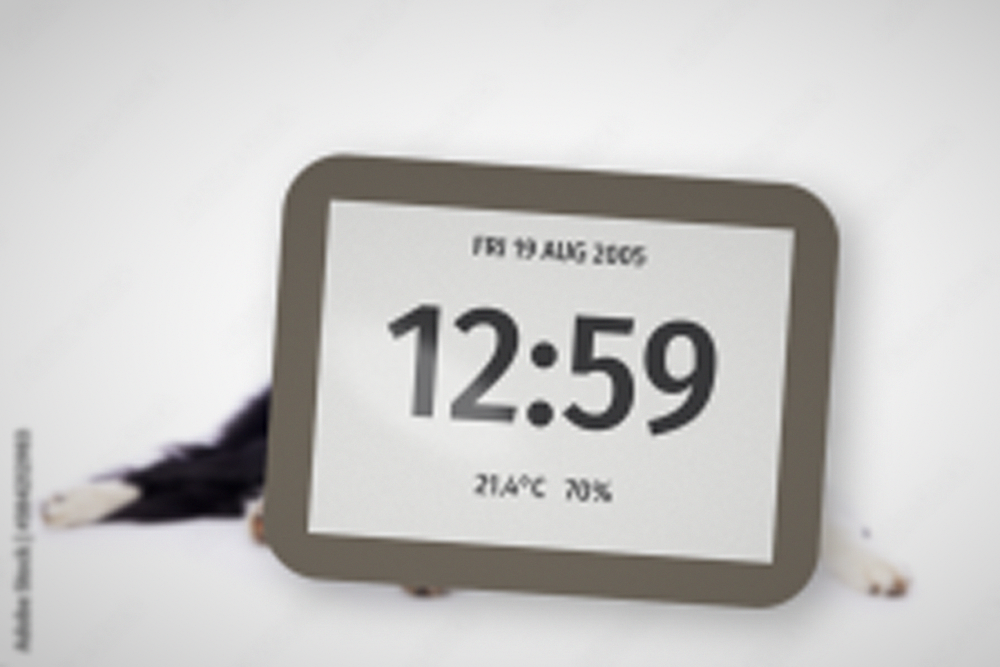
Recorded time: 12:59
